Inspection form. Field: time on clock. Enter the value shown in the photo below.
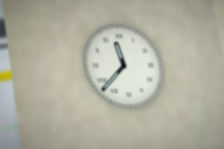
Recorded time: 11:38
